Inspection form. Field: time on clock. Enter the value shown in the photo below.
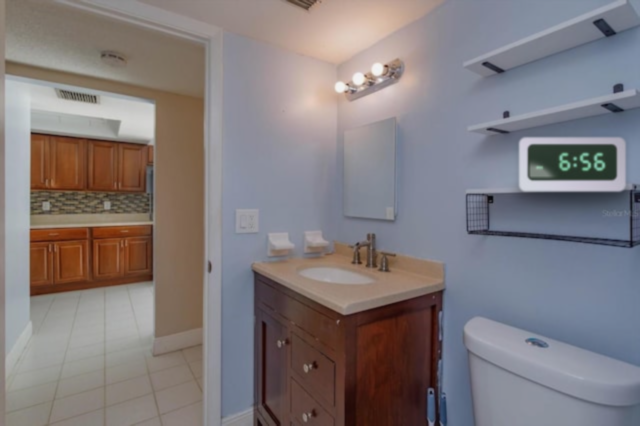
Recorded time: 6:56
